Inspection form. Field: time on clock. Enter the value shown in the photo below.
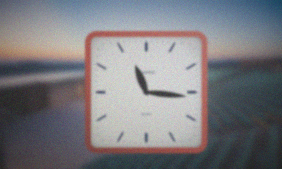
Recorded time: 11:16
